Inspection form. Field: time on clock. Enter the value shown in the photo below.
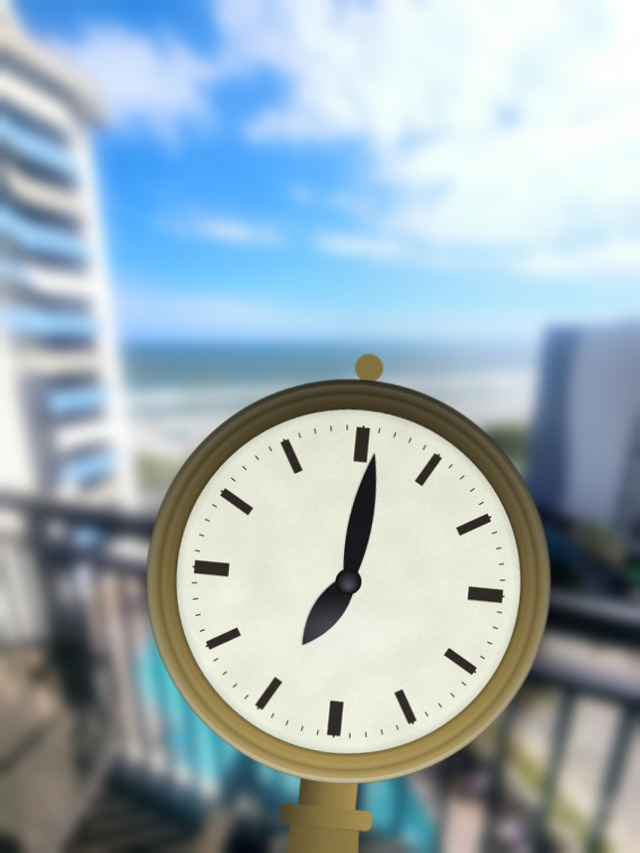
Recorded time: 7:01
